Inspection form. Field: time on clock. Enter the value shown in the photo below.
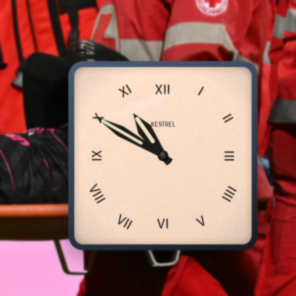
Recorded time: 10:50
